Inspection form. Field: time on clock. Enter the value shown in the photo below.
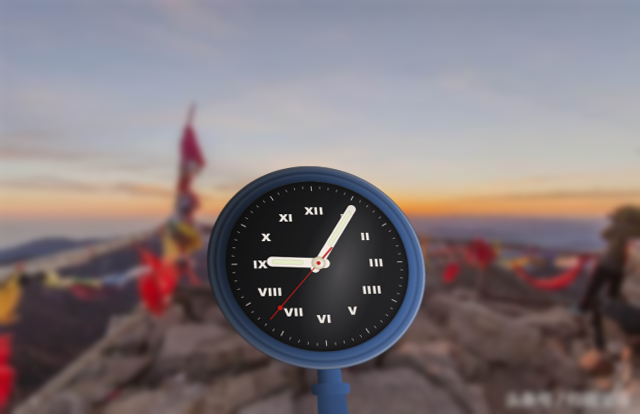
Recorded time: 9:05:37
